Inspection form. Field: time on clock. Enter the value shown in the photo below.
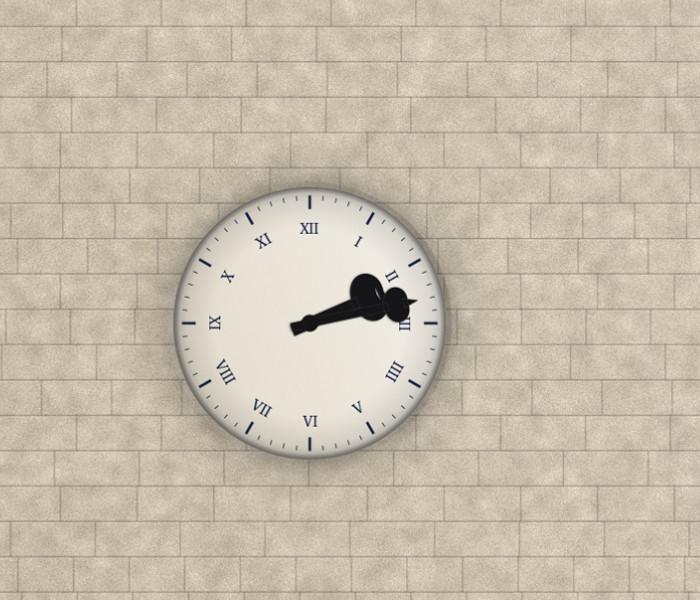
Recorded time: 2:13
